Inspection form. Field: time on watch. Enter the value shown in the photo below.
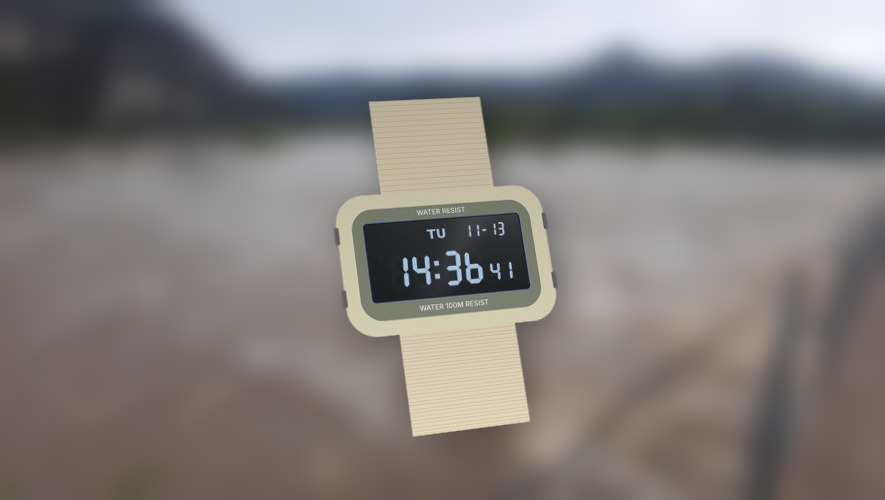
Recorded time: 14:36:41
